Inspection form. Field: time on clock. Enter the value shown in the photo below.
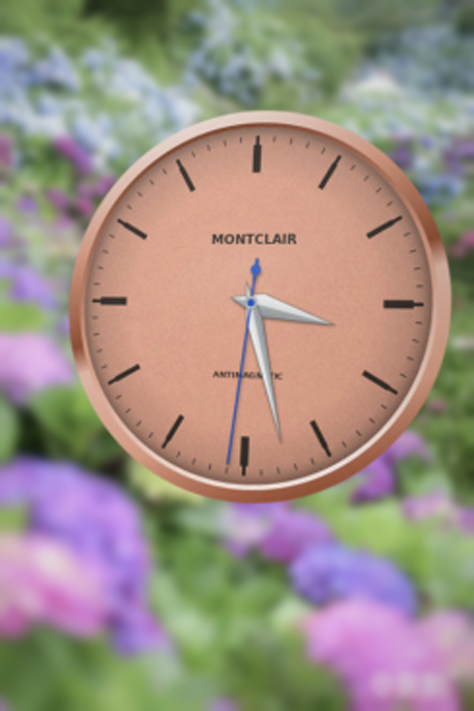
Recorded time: 3:27:31
